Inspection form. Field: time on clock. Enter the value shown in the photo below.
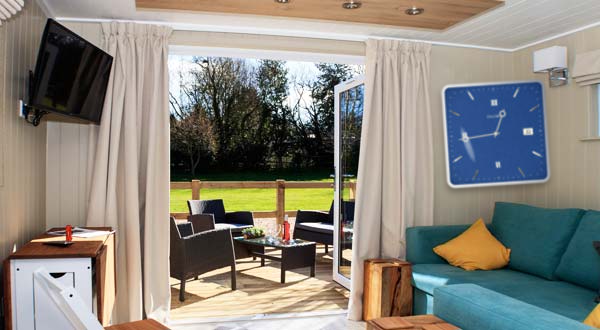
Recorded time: 12:44
